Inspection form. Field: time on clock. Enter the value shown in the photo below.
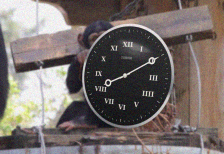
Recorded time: 8:10
